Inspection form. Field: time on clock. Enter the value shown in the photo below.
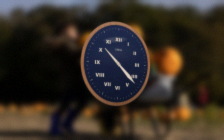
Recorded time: 10:22
